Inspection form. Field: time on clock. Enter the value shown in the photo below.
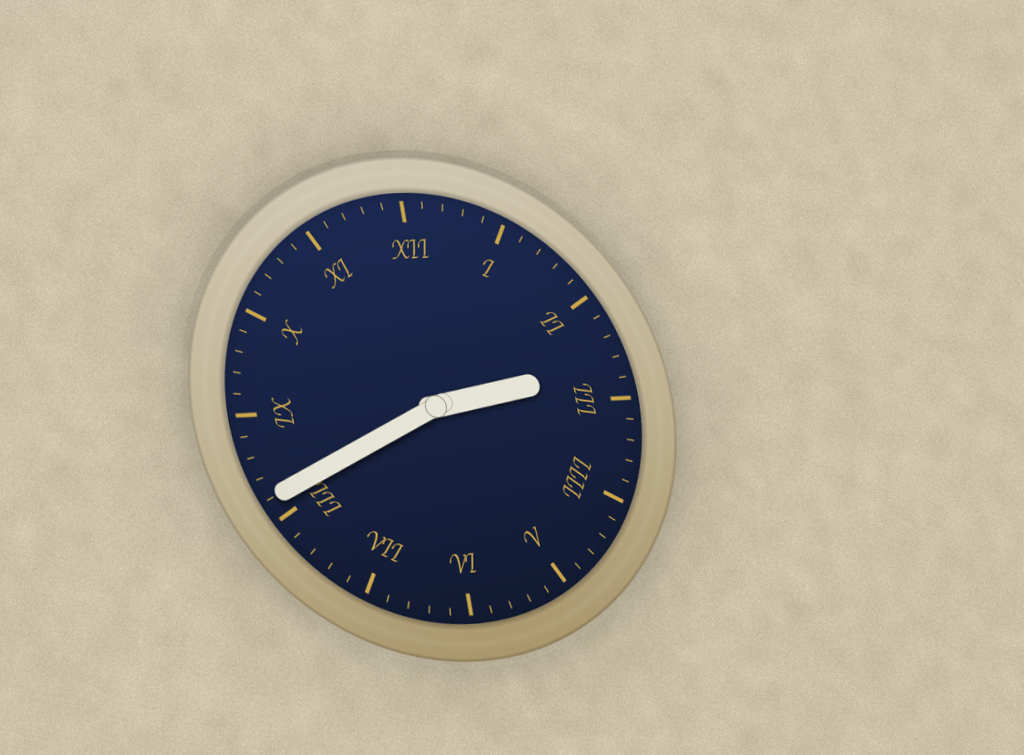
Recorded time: 2:41
